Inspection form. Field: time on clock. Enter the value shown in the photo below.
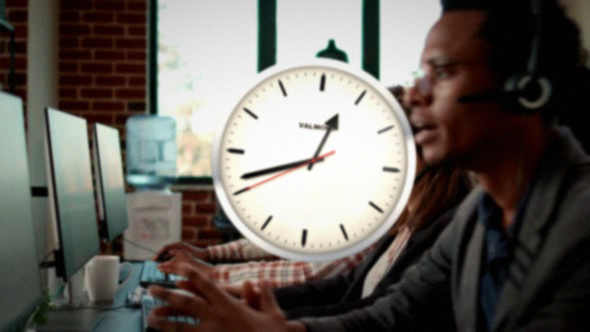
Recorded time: 12:41:40
